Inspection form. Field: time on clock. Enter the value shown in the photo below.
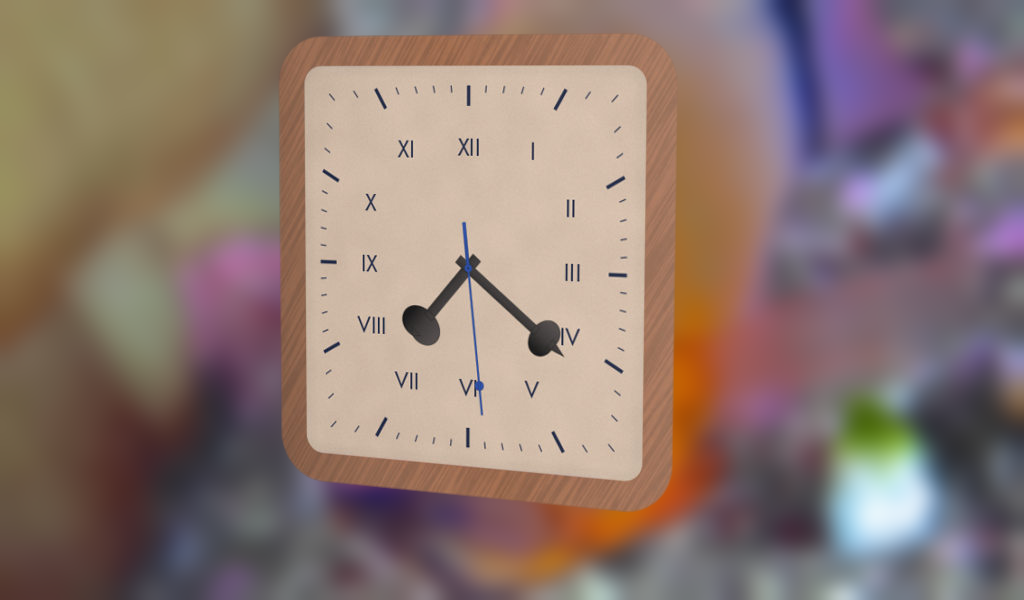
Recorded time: 7:21:29
